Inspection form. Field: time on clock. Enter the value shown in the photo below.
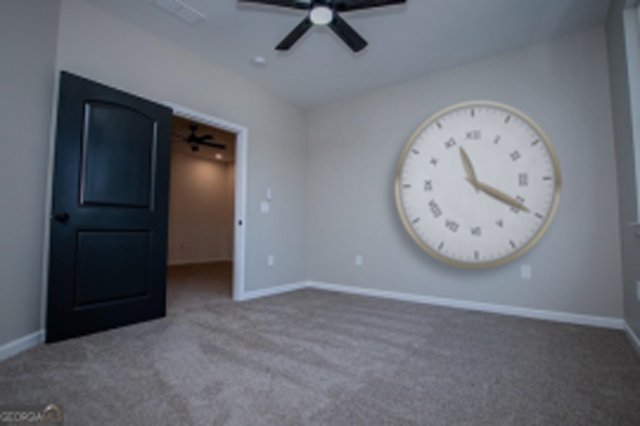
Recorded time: 11:20
